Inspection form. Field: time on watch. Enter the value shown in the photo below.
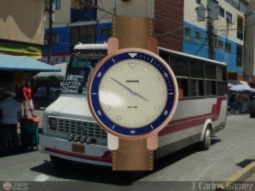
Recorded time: 3:51
